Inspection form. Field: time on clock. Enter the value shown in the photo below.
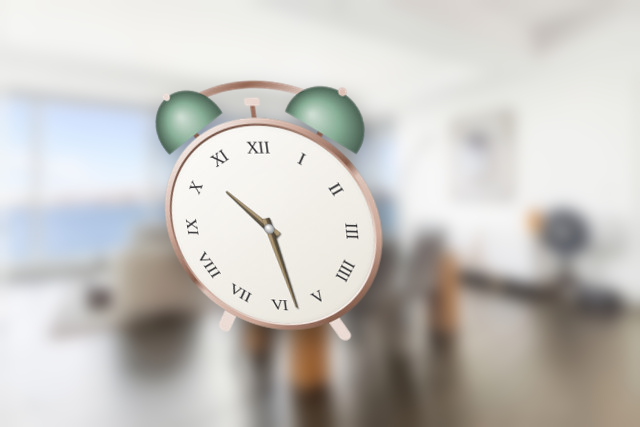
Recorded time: 10:28
